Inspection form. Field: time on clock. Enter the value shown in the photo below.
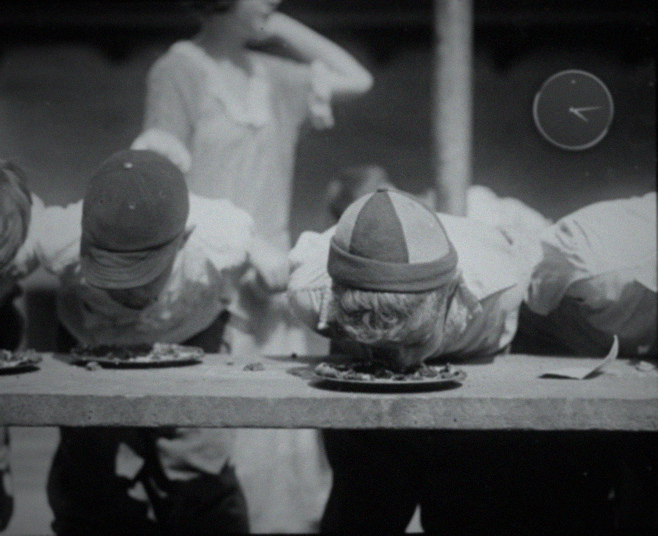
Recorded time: 4:14
